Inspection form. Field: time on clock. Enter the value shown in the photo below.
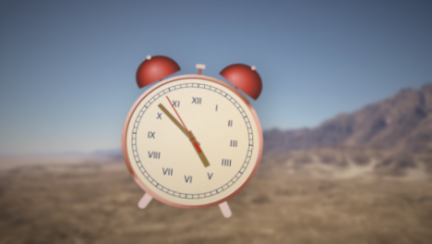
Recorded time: 4:51:54
